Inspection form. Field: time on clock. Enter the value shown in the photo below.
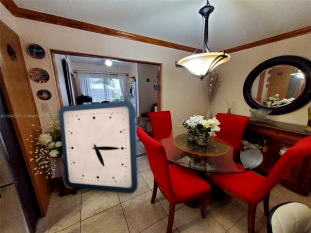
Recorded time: 5:15
